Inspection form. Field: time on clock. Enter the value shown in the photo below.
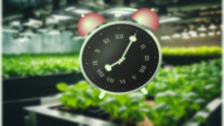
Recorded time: 8:05
